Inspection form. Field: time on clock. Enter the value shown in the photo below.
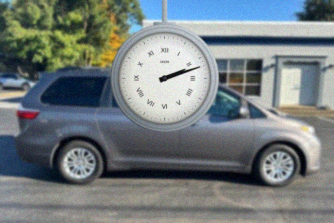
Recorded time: 2:12
